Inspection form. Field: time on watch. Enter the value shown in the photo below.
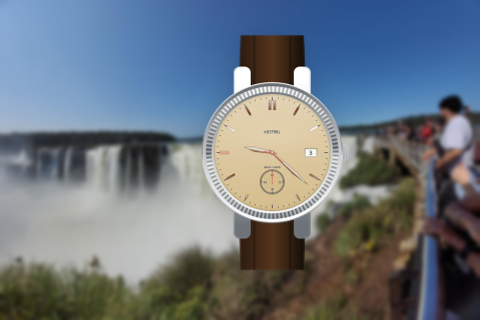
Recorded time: 9:22
